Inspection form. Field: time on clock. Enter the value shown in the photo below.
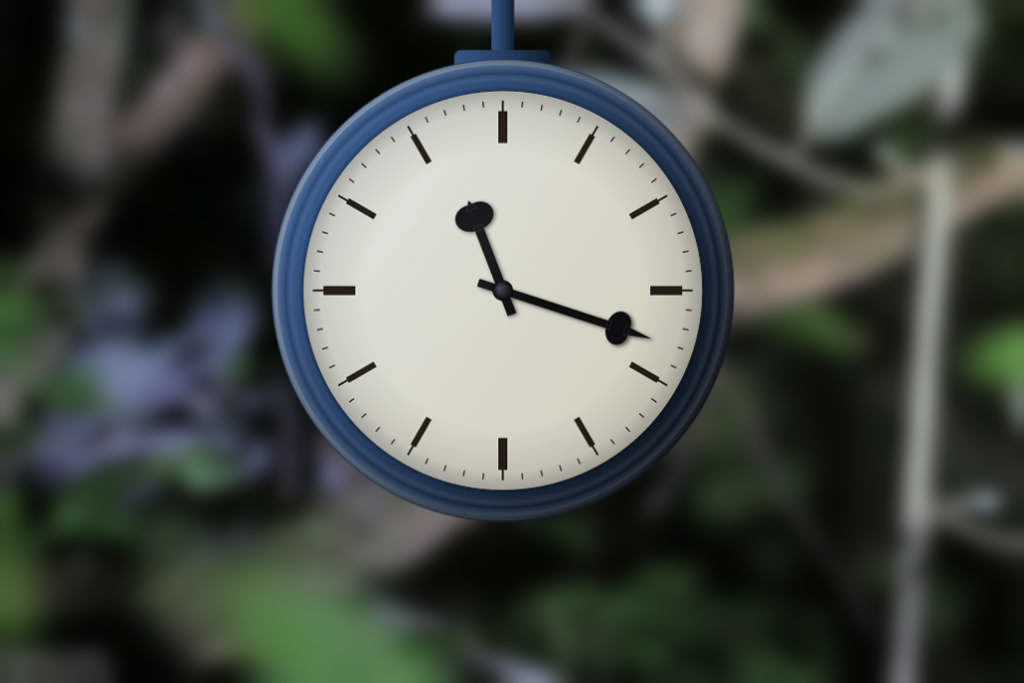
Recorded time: 11:18
